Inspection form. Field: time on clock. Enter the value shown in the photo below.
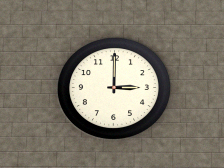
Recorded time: 3:00
